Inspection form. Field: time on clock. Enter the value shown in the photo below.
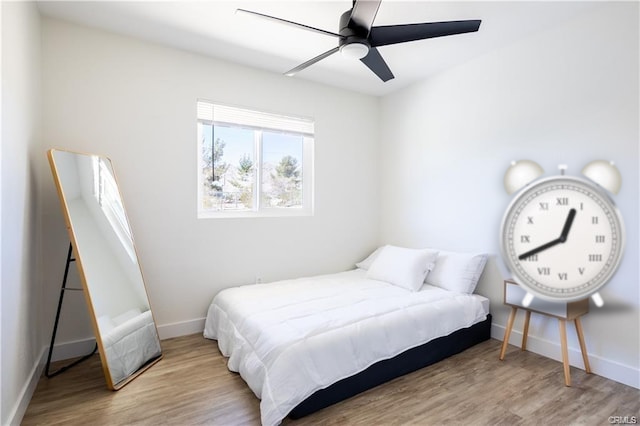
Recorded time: 12:41
